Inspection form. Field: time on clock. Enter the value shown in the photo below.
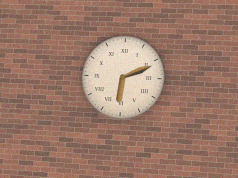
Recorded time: 6:11
